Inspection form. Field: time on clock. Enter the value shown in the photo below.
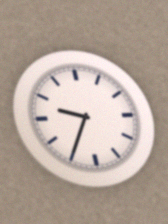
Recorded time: 9:35
